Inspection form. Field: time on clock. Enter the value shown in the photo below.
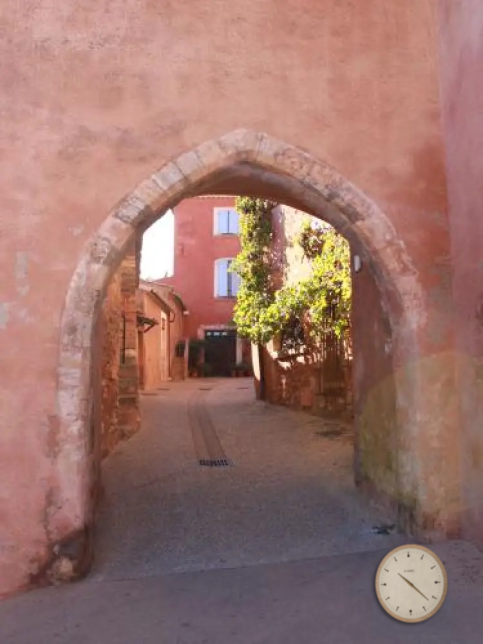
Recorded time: 10:22
